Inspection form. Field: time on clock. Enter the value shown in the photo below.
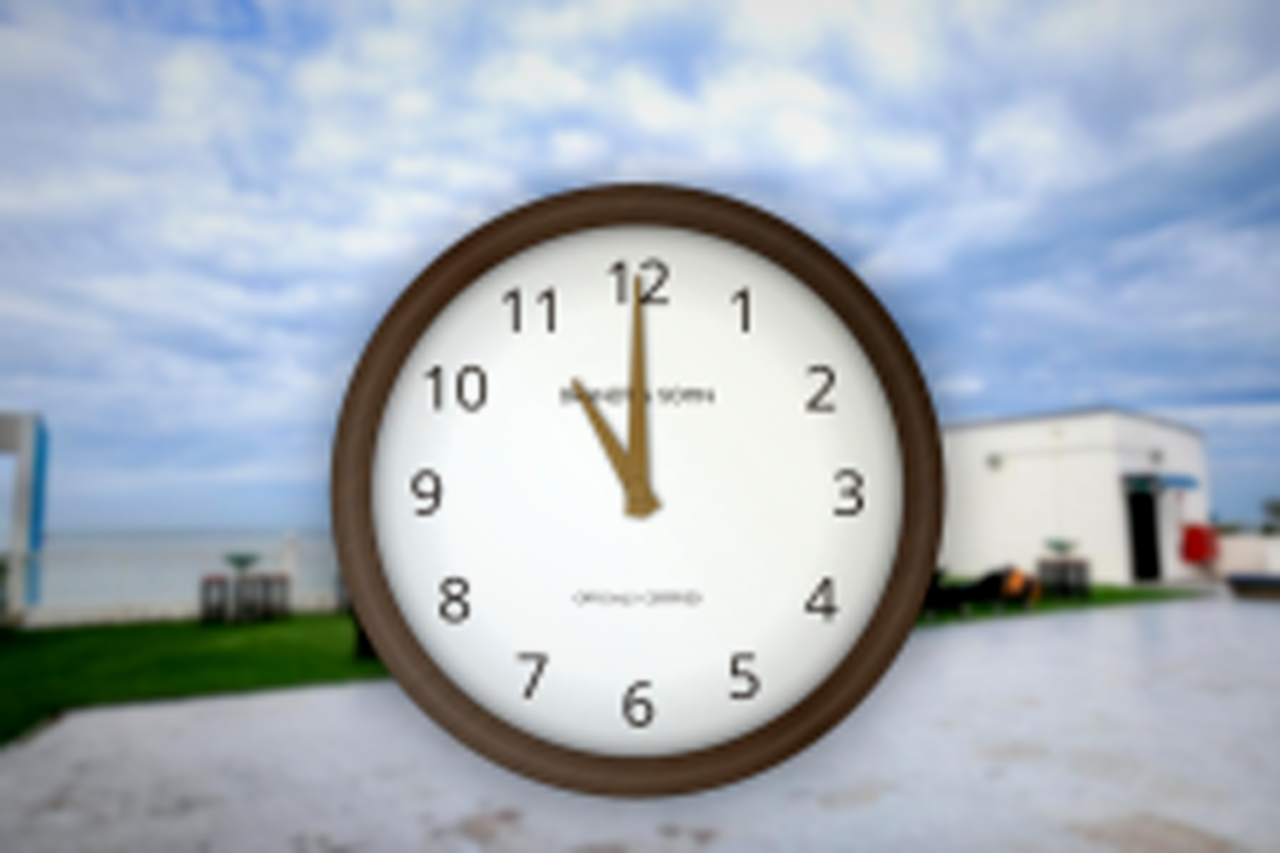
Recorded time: 11:00
